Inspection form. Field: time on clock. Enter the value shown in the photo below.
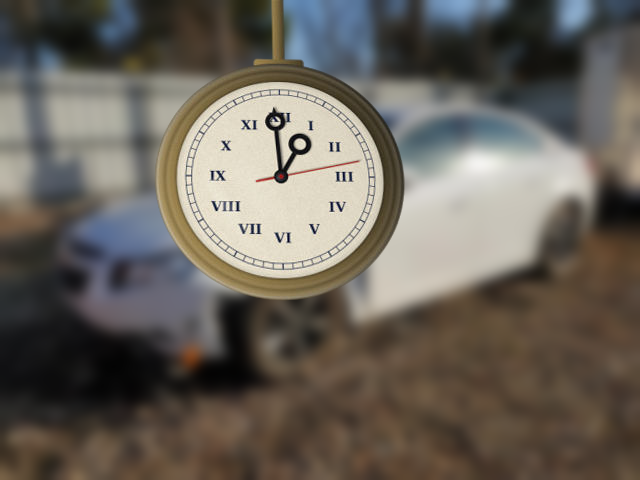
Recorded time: 12:59:13
